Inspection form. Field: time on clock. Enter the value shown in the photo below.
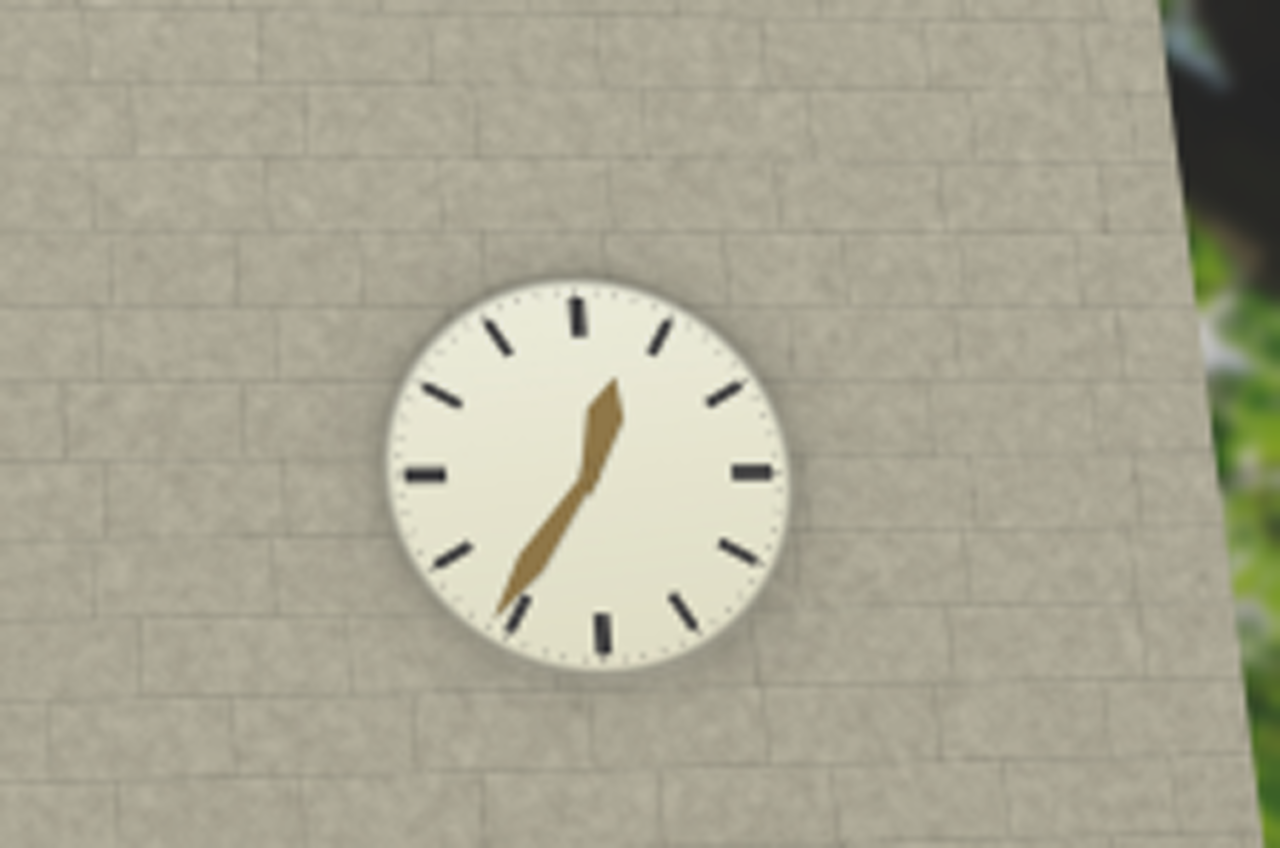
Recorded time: 12:36
